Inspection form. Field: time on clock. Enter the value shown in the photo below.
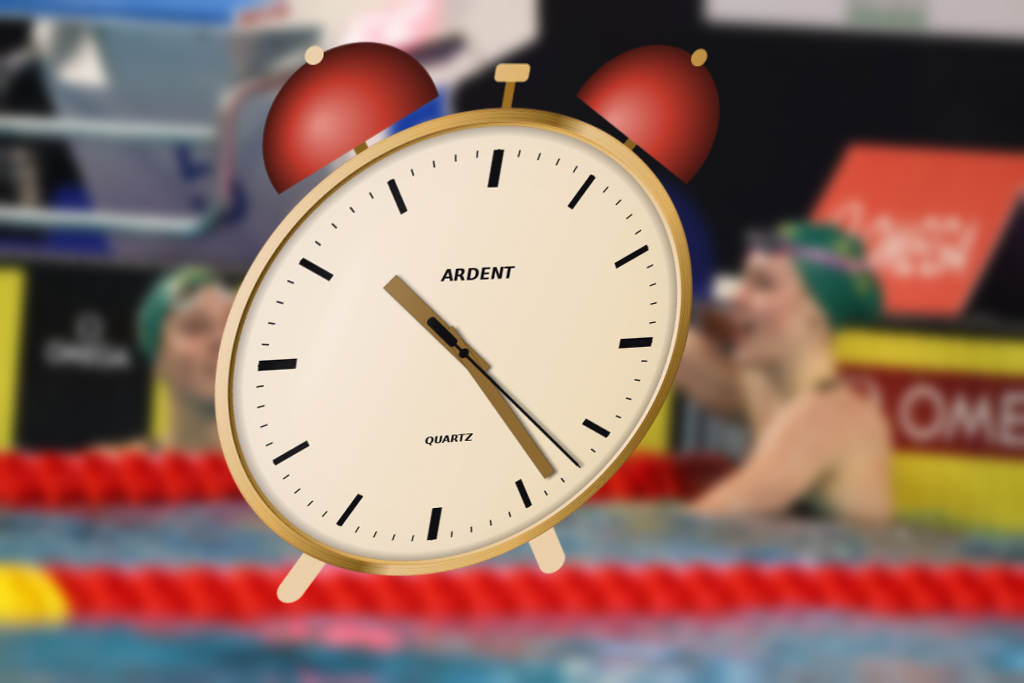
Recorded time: 10:23:22
